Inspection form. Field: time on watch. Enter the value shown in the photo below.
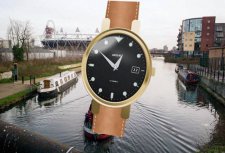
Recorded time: 12:51
